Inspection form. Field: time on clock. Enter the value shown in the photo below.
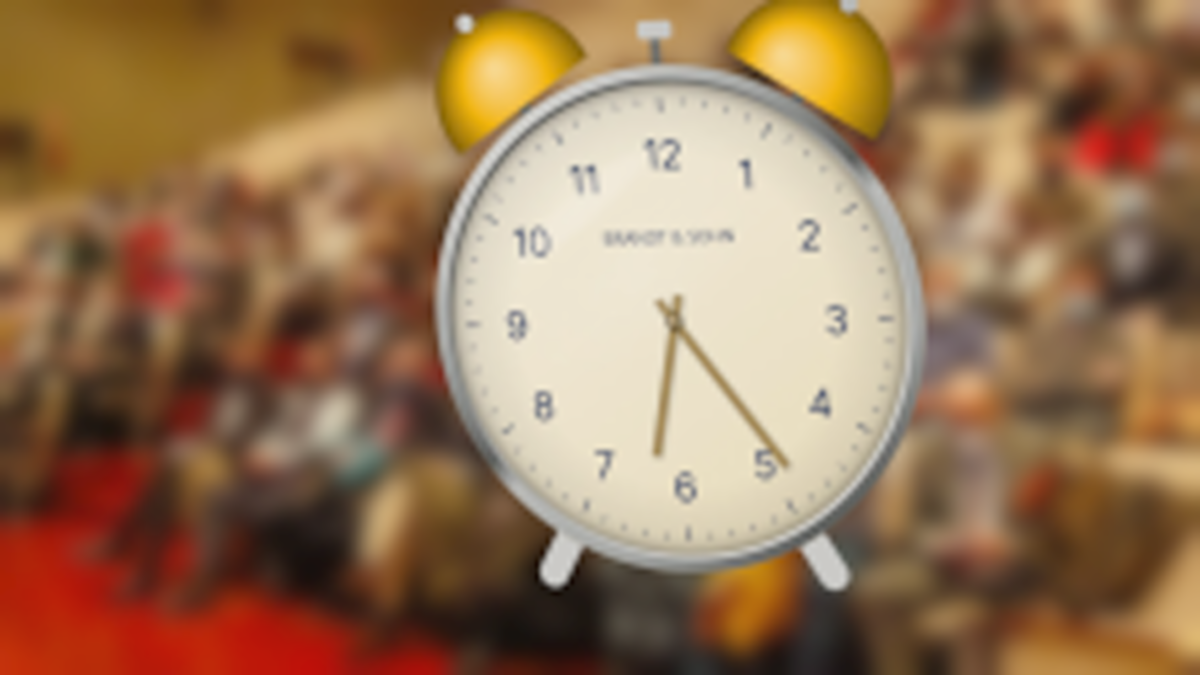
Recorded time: 6:24
